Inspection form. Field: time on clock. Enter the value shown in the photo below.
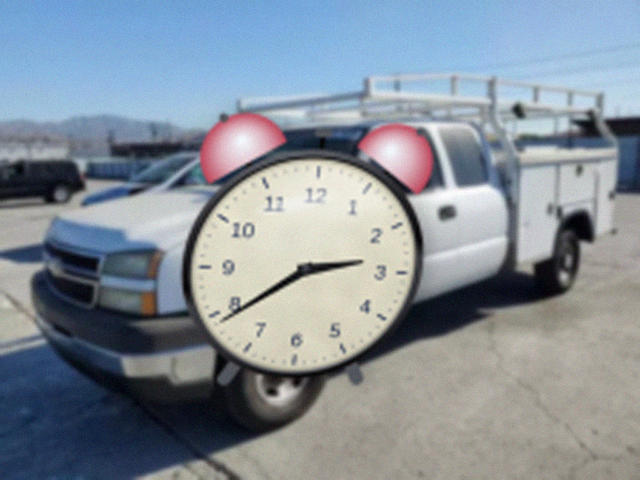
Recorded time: 2:39
